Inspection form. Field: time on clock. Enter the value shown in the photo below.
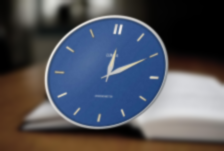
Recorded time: 12:10
